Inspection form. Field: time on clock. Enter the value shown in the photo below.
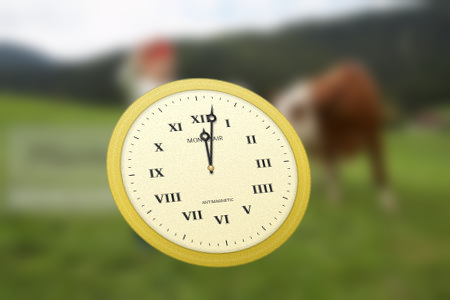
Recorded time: 12:02
